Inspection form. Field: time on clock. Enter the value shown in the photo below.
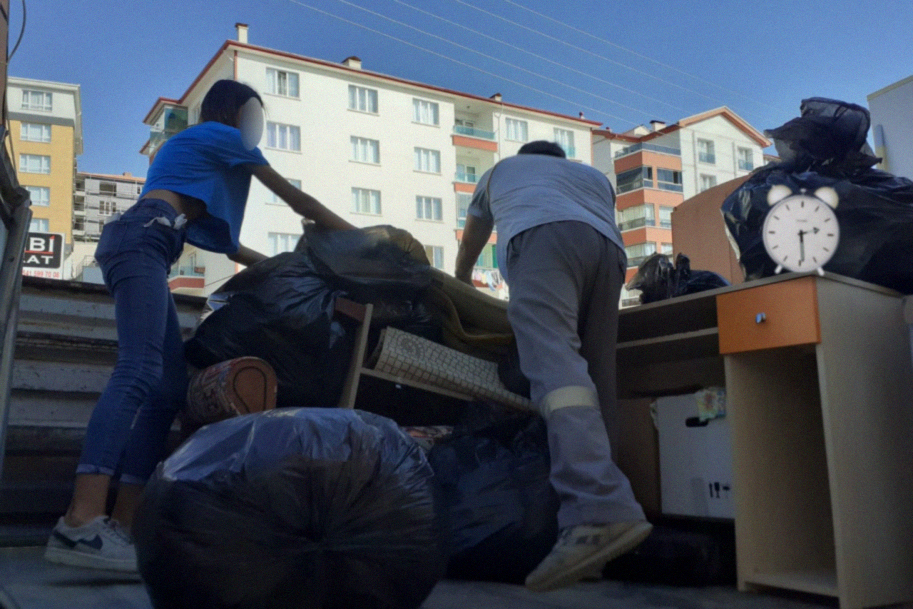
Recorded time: 2:29
